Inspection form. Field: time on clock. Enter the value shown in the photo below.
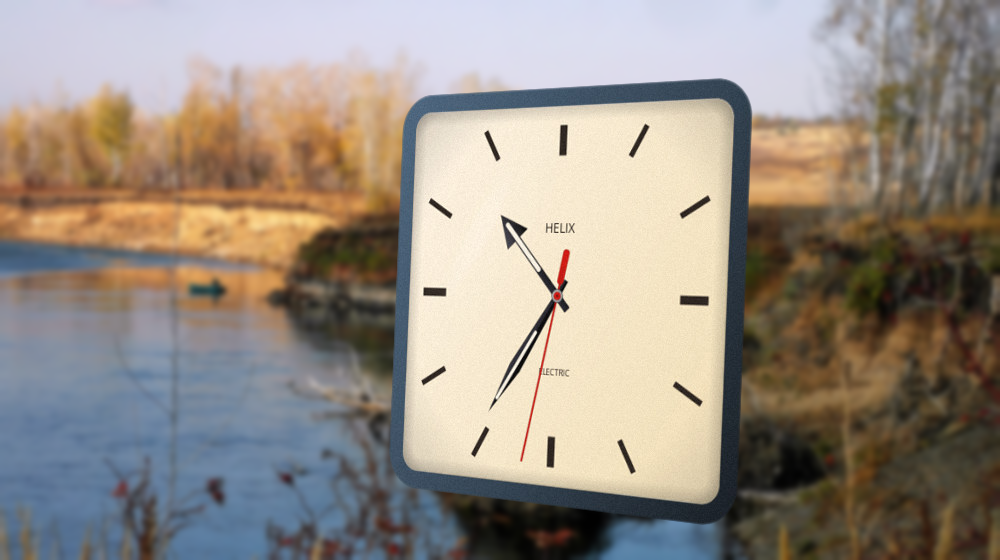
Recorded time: 10:35:32
